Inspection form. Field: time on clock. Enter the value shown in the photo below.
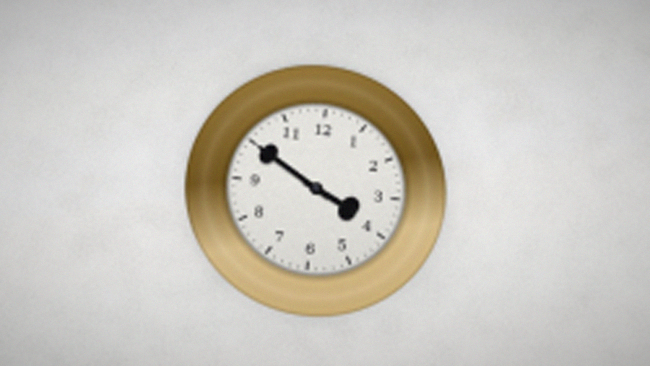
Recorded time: 3:50
